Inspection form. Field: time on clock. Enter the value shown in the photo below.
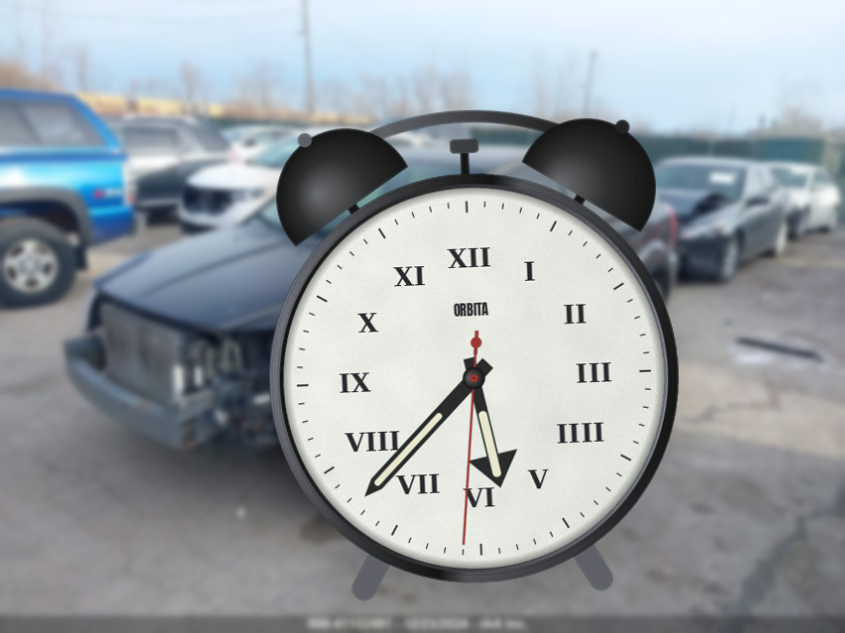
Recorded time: 5:37:31
